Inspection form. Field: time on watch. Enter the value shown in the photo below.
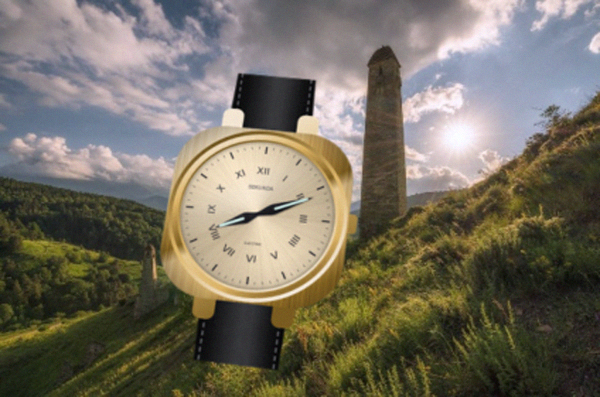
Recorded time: 8:11
